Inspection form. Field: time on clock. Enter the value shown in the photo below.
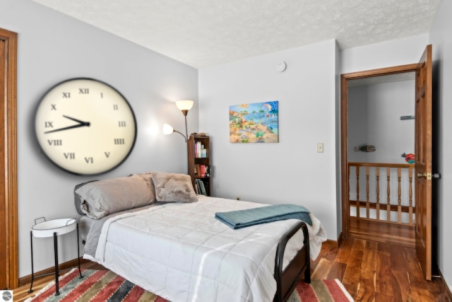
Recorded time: 9:43
